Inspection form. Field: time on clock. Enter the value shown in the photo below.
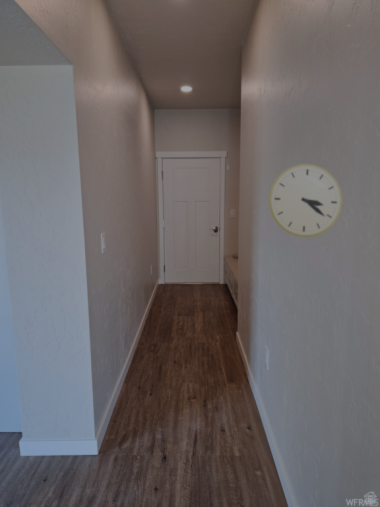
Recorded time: 3:21
